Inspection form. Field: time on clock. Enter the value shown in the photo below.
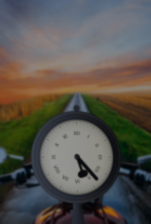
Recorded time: 5:23
